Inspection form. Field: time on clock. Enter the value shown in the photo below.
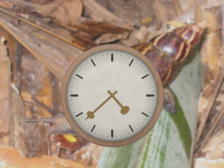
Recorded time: 4:38
